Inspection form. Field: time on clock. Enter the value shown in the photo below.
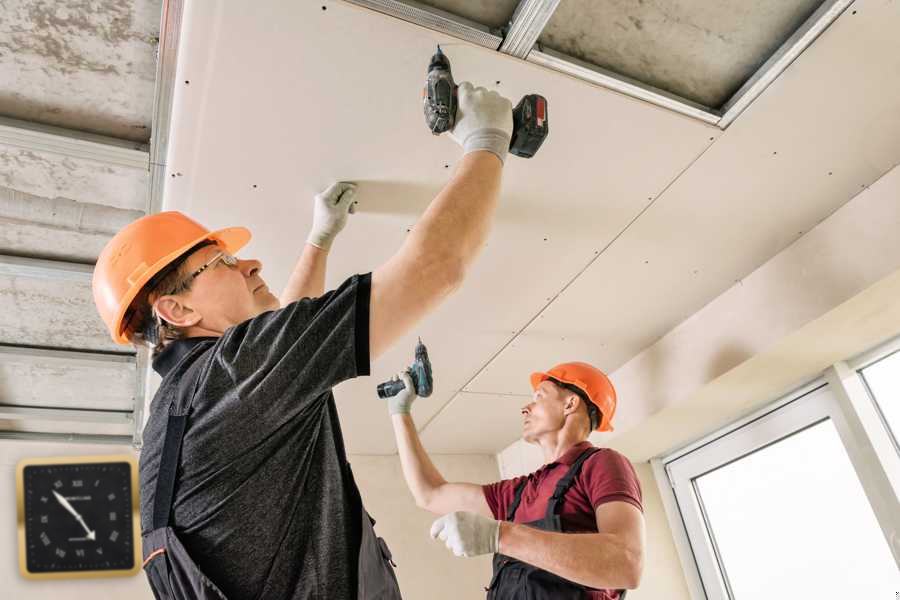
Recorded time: 4:53
